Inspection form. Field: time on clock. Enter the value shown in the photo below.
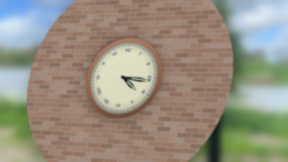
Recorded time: 4:16
